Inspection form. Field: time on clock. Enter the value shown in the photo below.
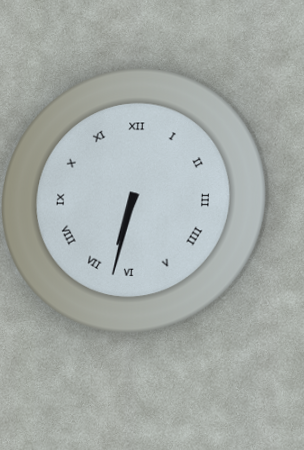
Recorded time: 6:32
